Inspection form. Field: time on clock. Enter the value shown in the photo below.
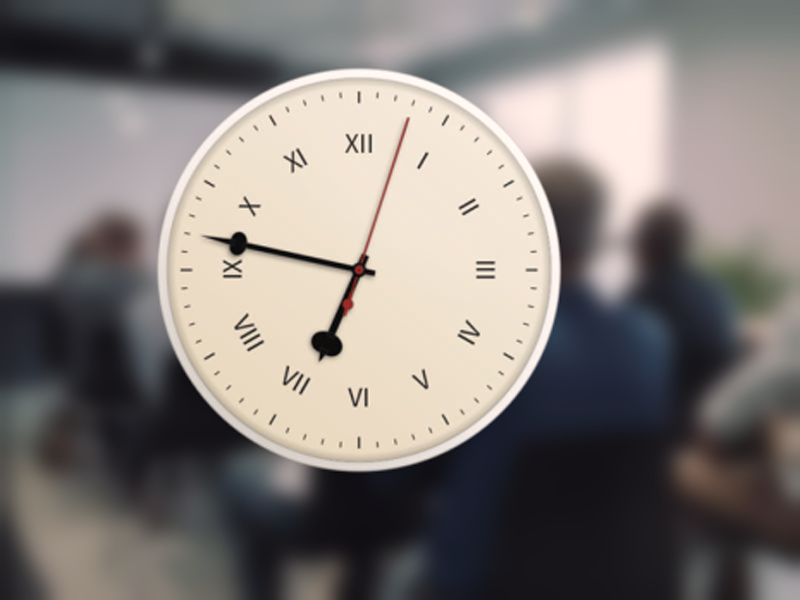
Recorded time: 6:47:03
